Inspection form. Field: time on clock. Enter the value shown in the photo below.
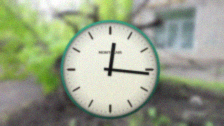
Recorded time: 12:16
